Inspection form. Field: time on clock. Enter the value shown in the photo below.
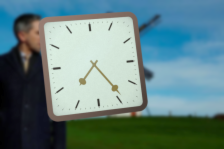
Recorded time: 7:24
